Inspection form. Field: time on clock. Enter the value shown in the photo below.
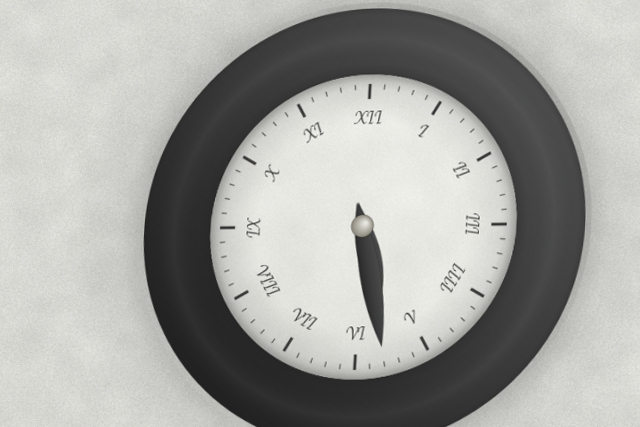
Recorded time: 5:28
